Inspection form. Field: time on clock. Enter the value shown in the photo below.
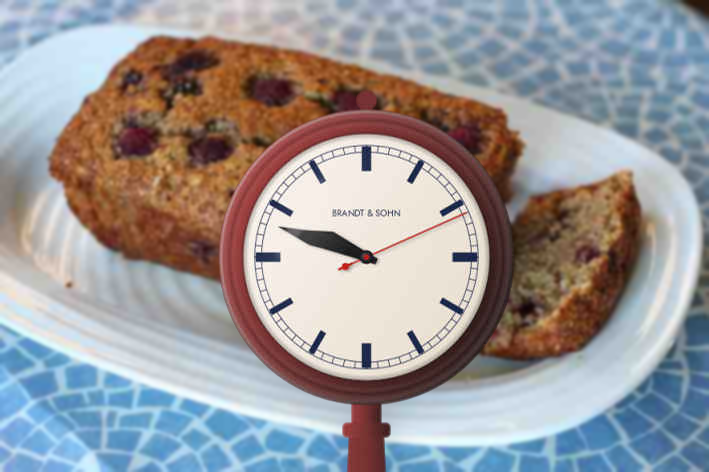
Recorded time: 9:48:11
